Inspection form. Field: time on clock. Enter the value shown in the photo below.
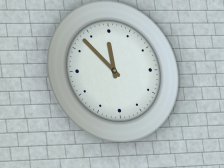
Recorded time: 11:53
